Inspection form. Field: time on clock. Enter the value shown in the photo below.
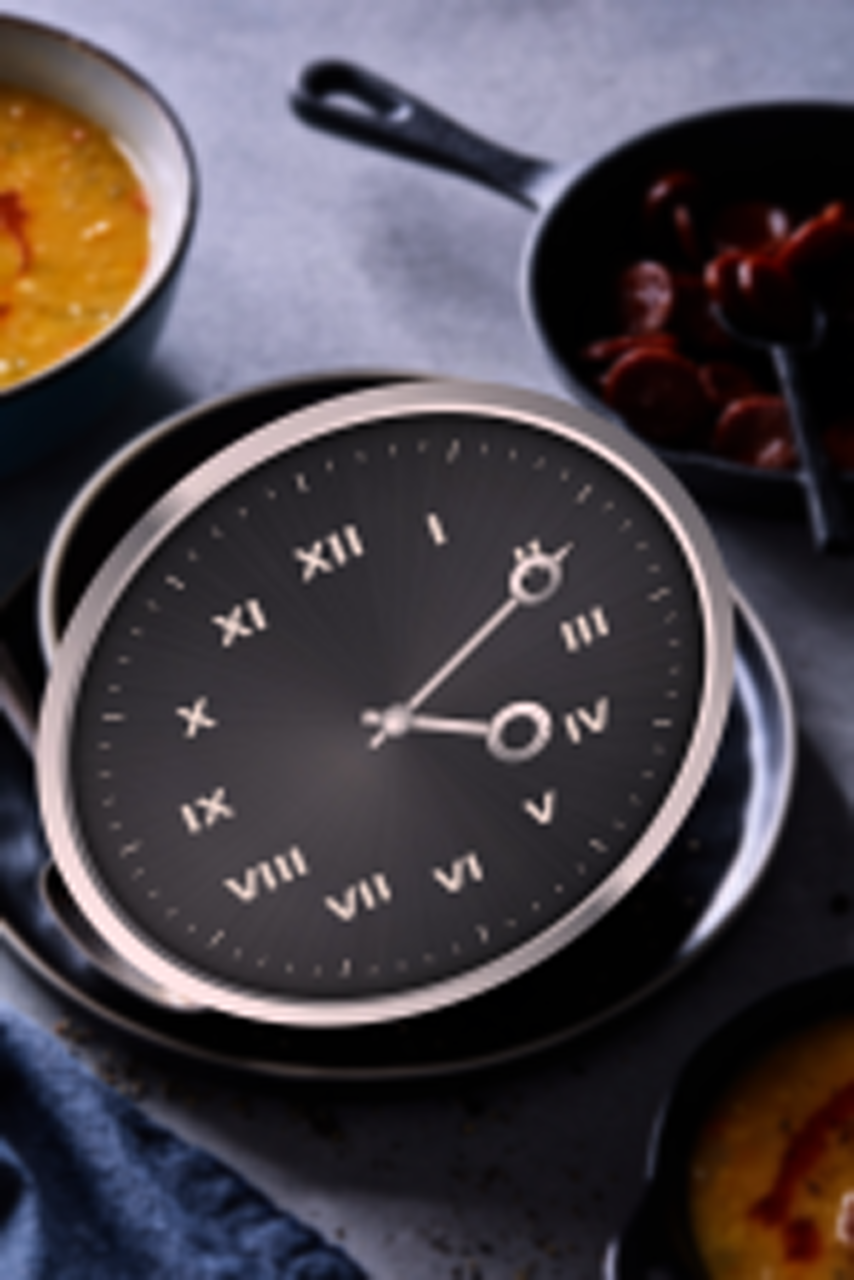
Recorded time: 4:11
